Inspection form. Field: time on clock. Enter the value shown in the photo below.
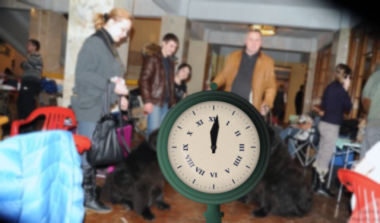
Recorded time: 12:01
